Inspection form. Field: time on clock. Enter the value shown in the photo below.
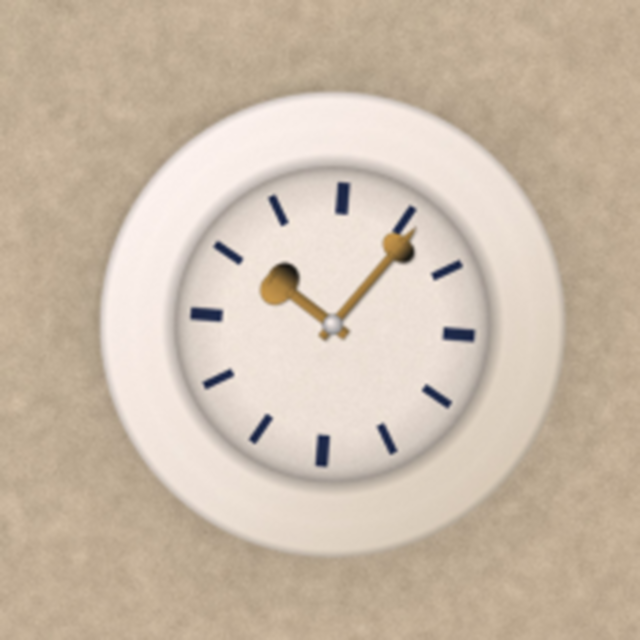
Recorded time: 10:06
